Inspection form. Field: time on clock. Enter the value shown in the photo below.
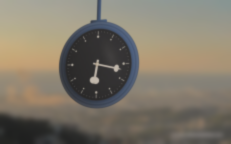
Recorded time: 6:17
